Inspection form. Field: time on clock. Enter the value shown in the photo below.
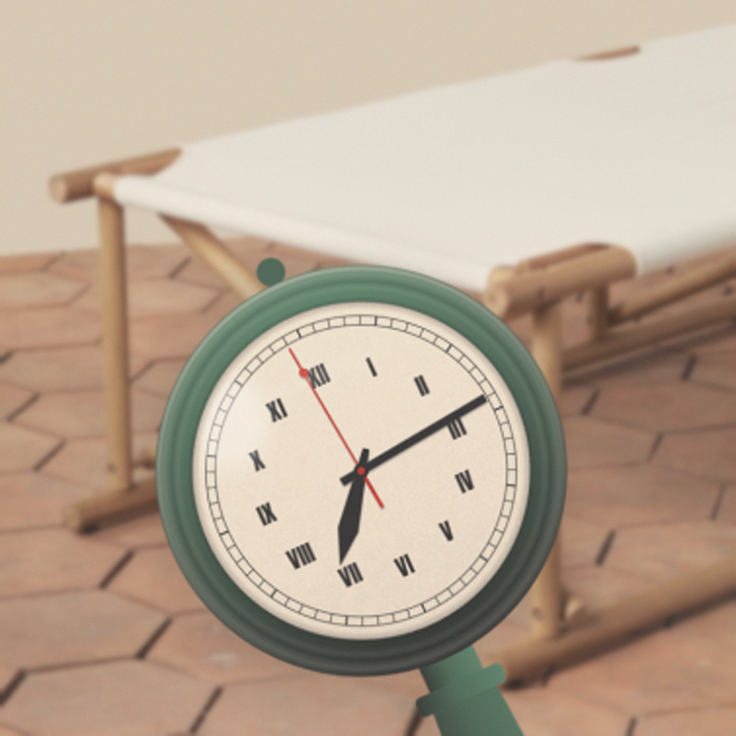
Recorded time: 7:13:59
